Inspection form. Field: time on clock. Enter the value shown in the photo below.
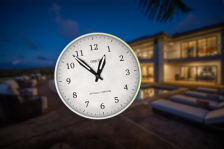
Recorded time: 12:53
